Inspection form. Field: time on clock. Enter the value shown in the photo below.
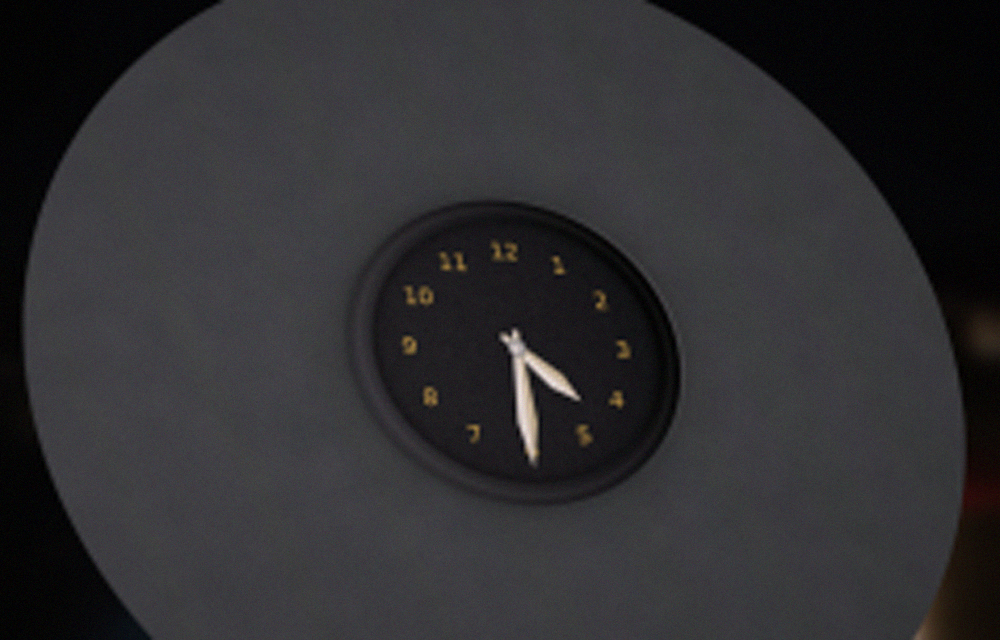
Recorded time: 4:30
